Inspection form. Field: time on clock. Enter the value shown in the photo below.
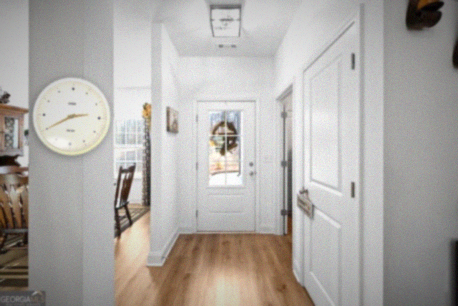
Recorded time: 2:40
